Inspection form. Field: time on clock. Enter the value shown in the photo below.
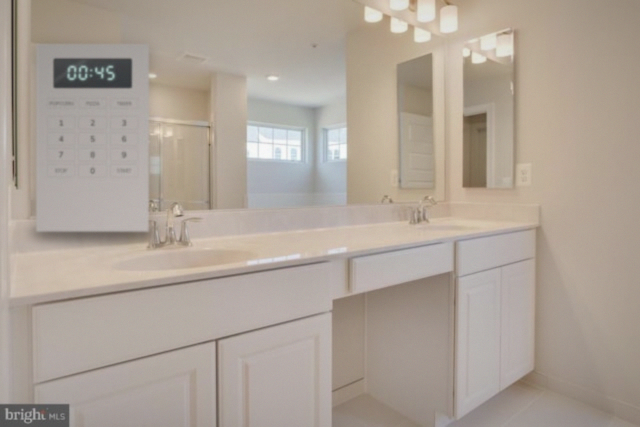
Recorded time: 0:45
